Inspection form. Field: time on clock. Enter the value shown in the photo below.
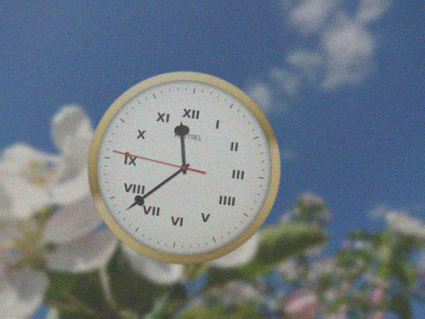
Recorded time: 11:37:46
